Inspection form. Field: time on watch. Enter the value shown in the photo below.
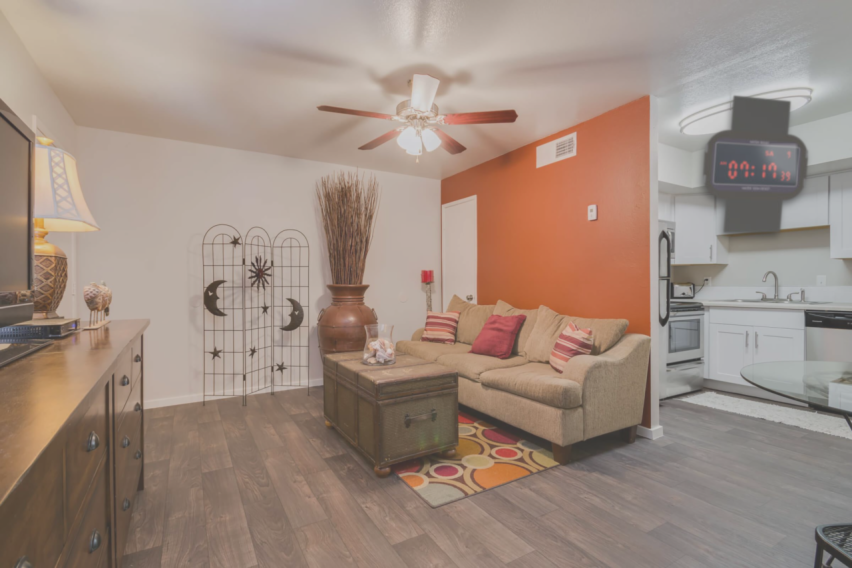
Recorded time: 7:17
